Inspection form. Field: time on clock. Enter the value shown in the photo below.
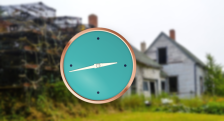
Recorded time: 2:43
